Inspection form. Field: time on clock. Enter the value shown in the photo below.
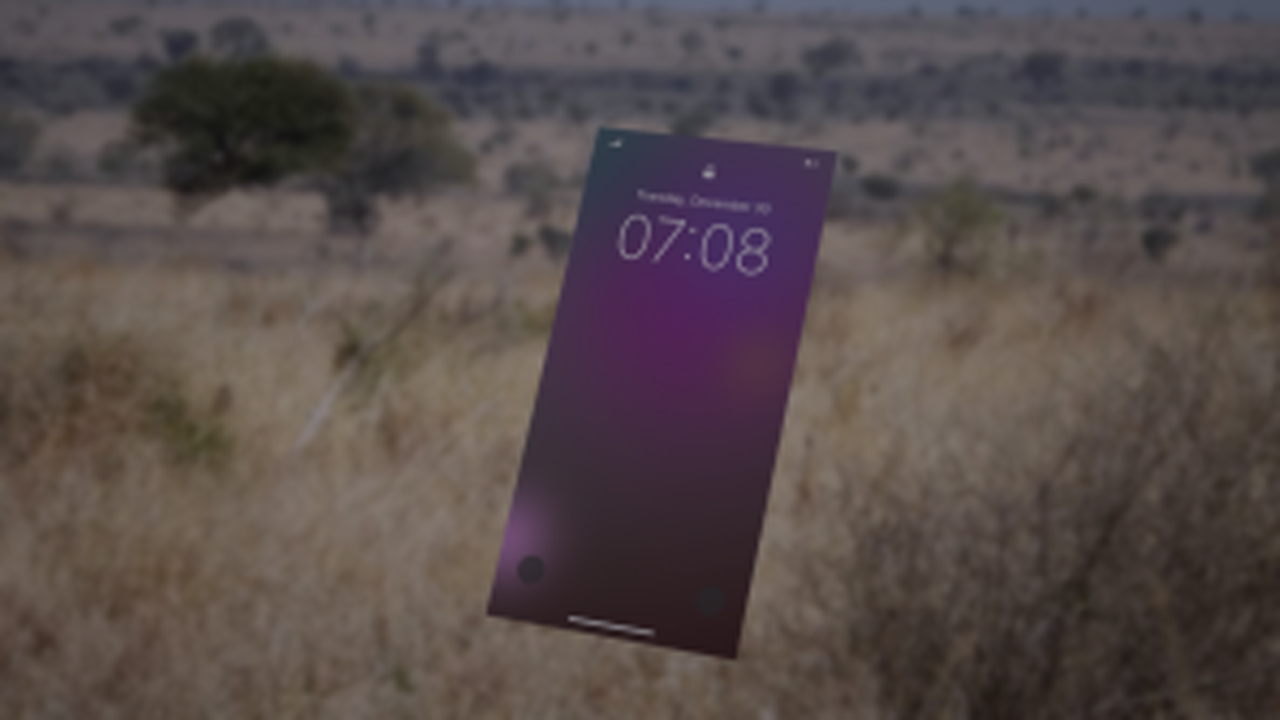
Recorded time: 7:08
